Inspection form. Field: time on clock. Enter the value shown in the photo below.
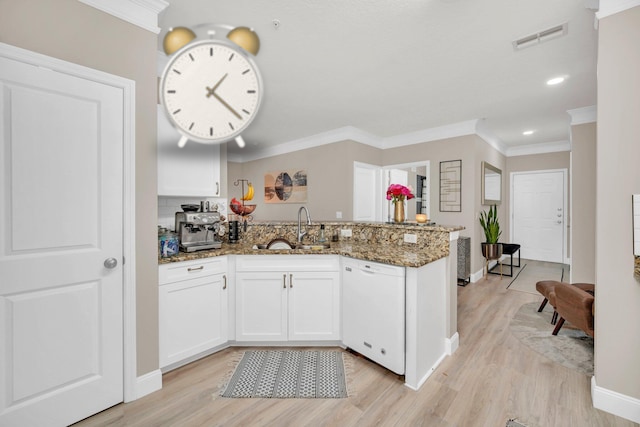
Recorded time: 1:22
